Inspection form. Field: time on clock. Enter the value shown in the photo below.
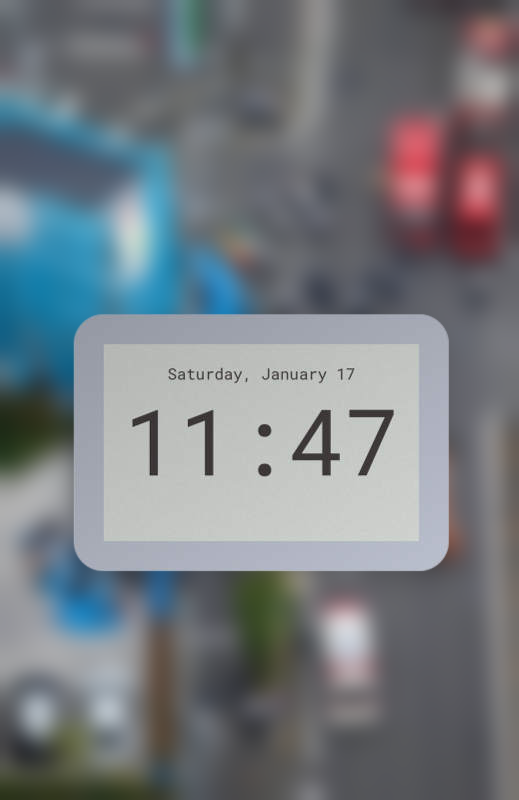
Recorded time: 11:47
